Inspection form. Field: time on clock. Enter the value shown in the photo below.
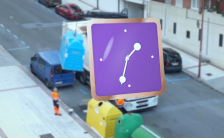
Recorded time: 1:33
